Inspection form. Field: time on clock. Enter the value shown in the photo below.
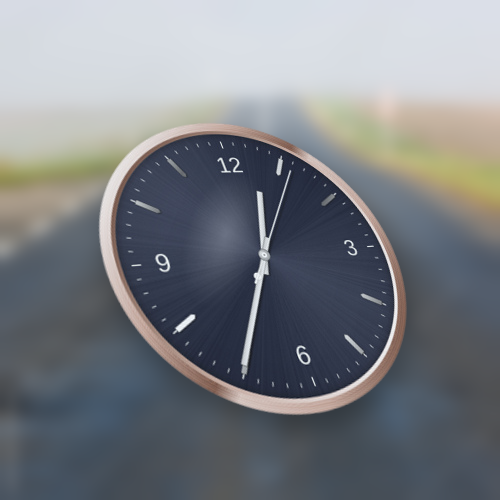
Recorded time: 12:35:06
